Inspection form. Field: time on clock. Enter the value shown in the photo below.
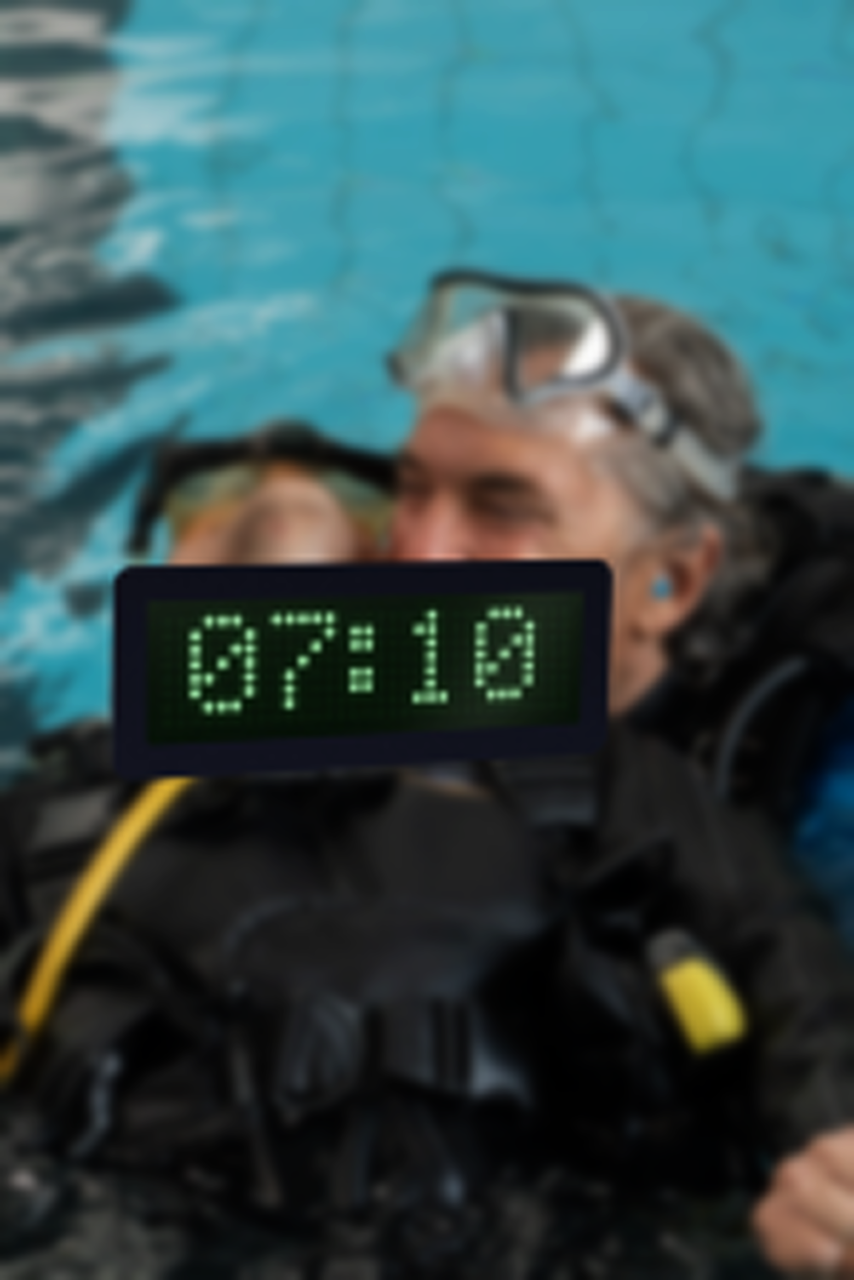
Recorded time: 7:10
